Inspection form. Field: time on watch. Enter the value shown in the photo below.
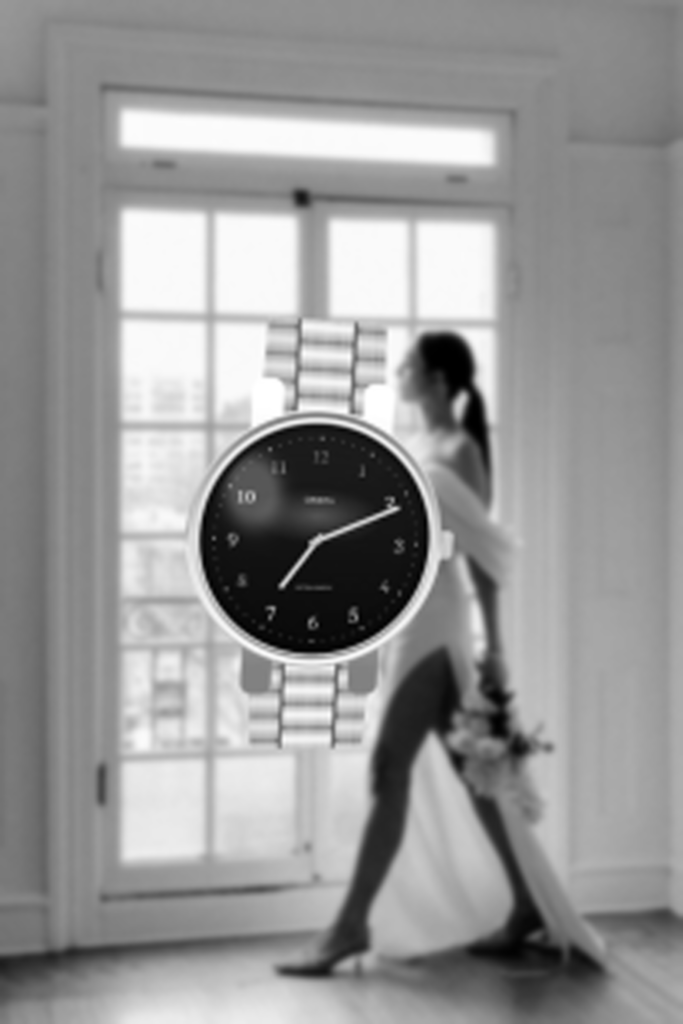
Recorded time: 7:11
